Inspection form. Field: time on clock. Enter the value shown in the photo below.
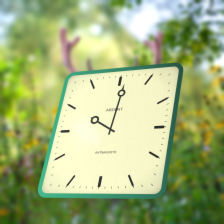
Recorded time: 10:01
